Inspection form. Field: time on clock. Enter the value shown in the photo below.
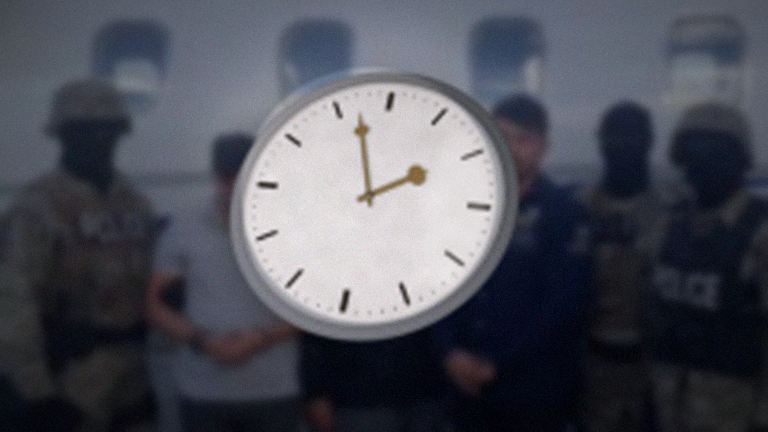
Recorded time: 1:57
